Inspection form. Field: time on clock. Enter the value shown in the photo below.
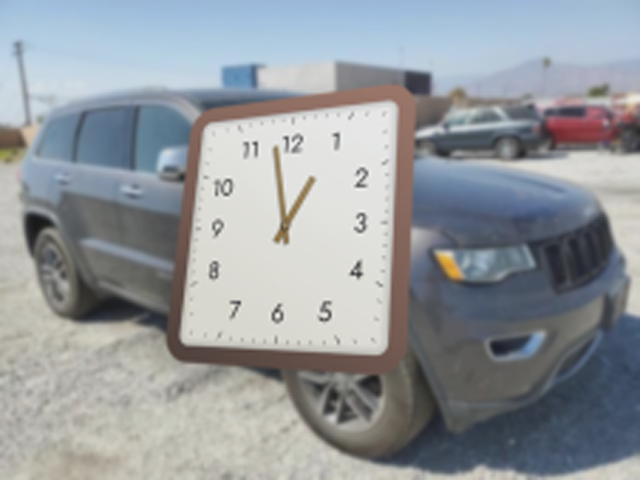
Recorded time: 12:58
